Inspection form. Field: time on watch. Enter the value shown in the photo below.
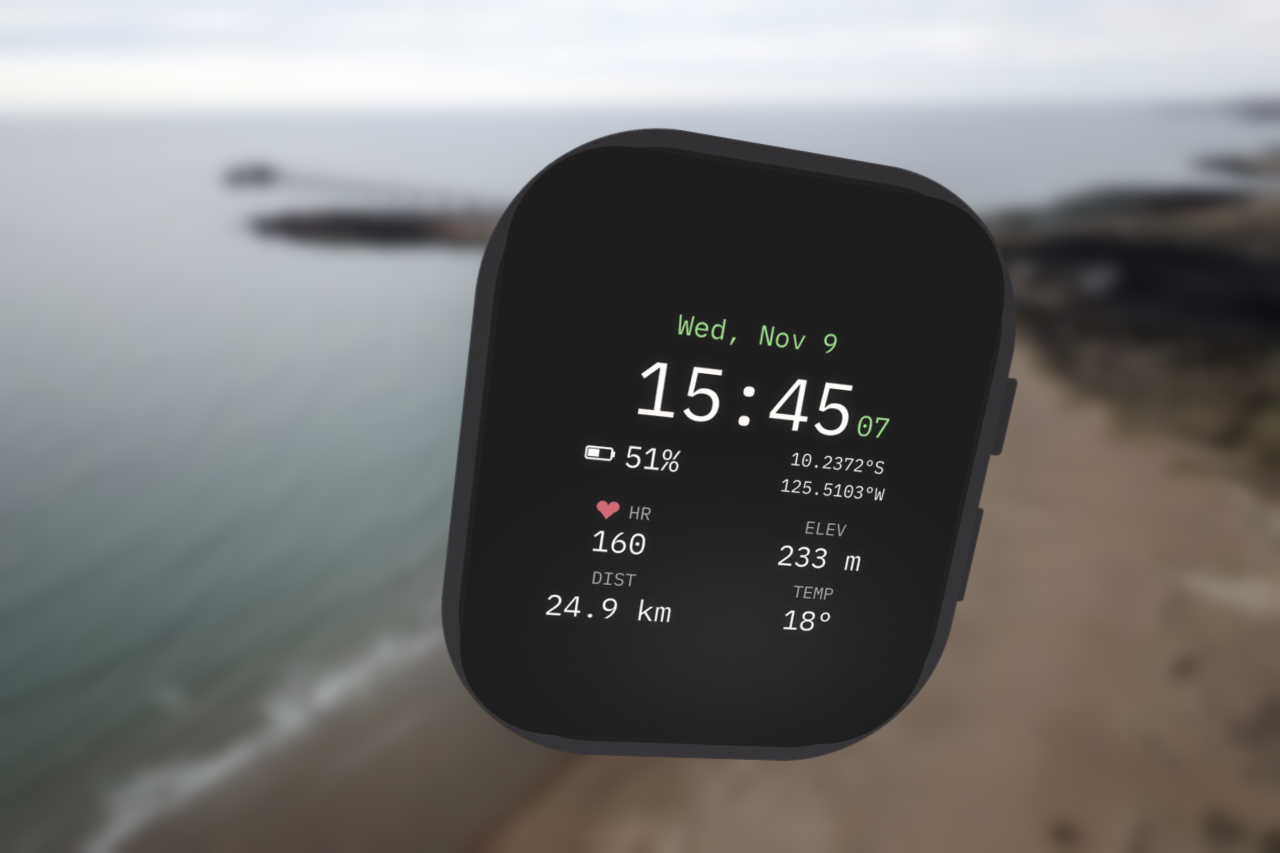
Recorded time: 15:45:07
